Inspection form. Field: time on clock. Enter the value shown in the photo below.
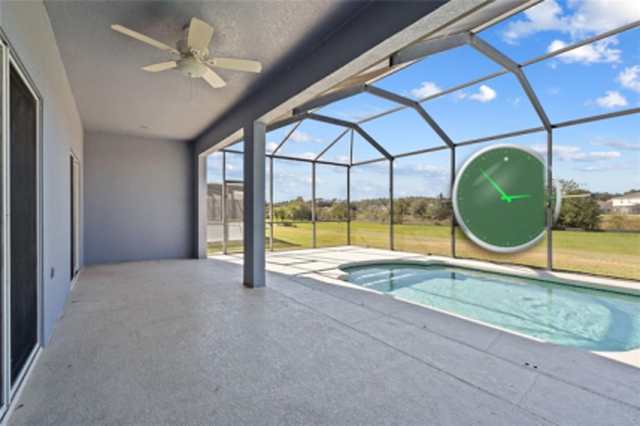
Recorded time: 2:53
